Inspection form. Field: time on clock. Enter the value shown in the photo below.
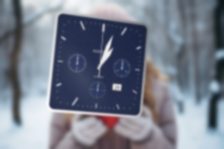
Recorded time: 1:03
